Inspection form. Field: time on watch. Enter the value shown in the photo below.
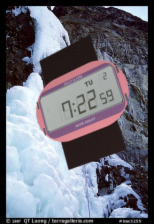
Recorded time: 7:22:59
